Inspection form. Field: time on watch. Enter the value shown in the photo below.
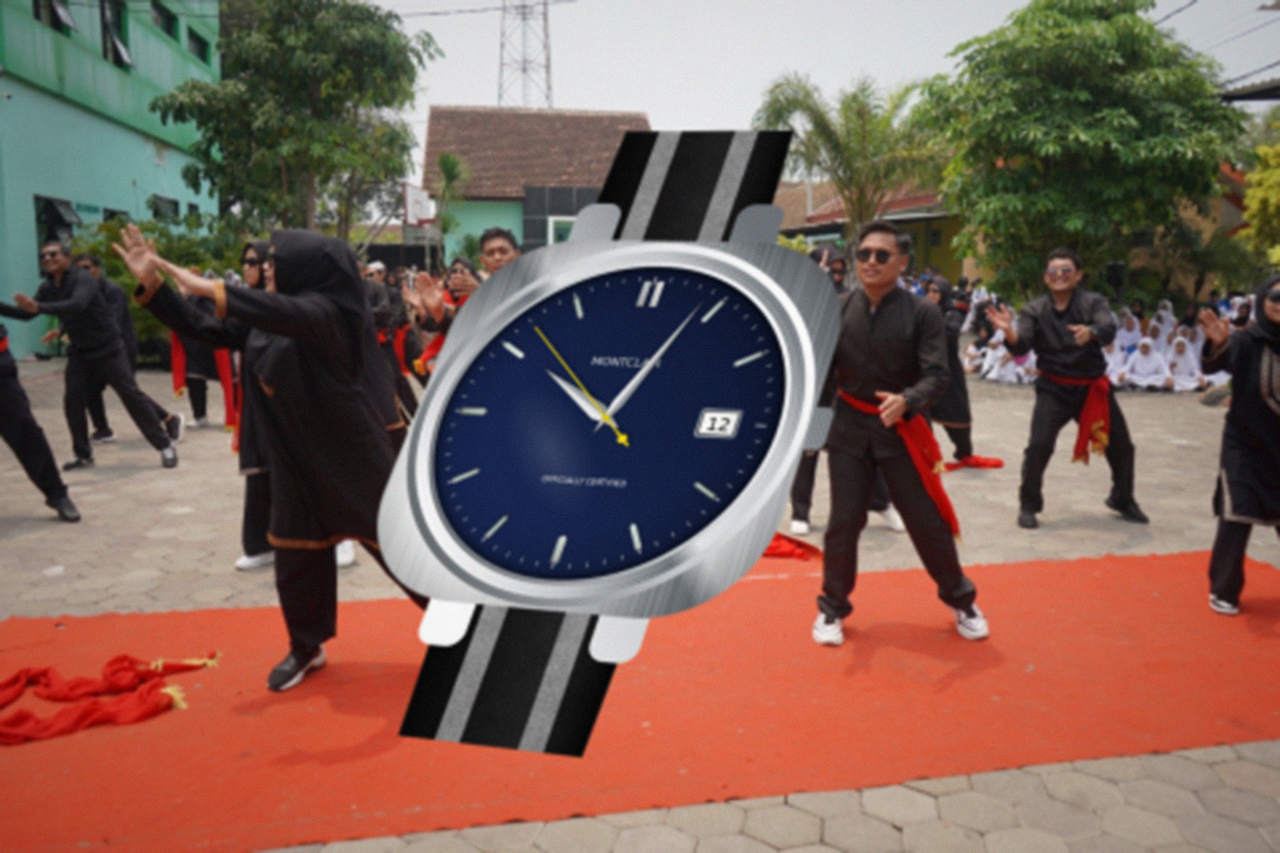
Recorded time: 10:03:52
